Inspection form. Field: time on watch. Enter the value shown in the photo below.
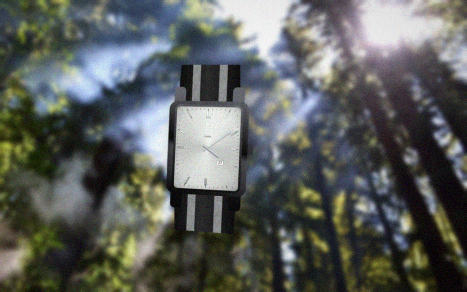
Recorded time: 4:09
